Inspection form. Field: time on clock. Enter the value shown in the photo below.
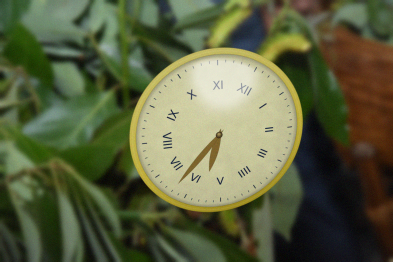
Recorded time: 5:32
